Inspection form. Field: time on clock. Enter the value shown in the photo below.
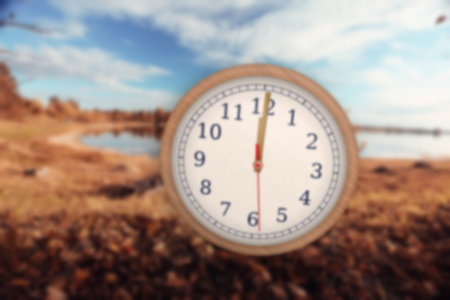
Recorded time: 12:00:29
